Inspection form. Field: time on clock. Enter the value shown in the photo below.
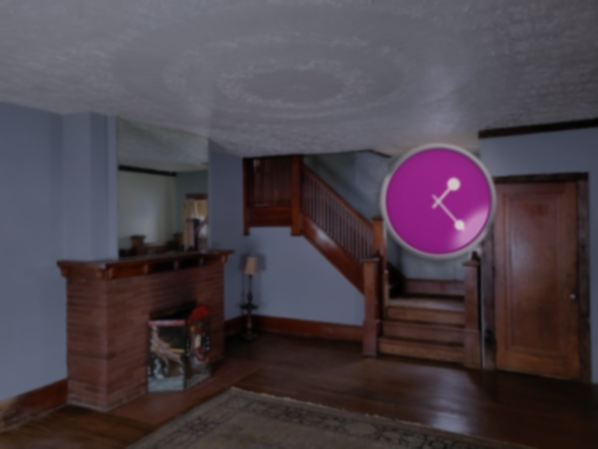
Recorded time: 1:23
